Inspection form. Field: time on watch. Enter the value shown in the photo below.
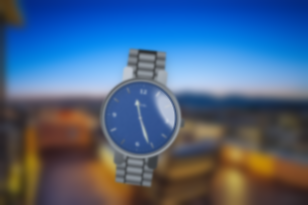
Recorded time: 11:26
